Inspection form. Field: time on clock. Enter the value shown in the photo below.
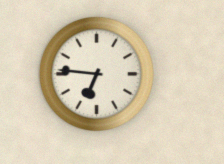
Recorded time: 6:46
